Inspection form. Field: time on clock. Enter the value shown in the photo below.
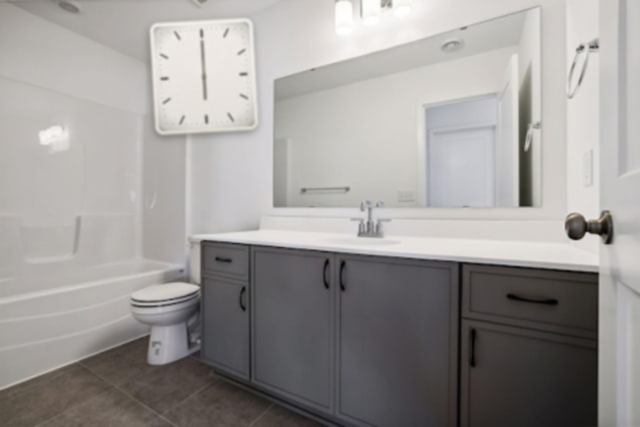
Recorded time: 6:00
